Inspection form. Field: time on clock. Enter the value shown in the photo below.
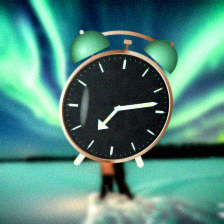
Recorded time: 7:13
